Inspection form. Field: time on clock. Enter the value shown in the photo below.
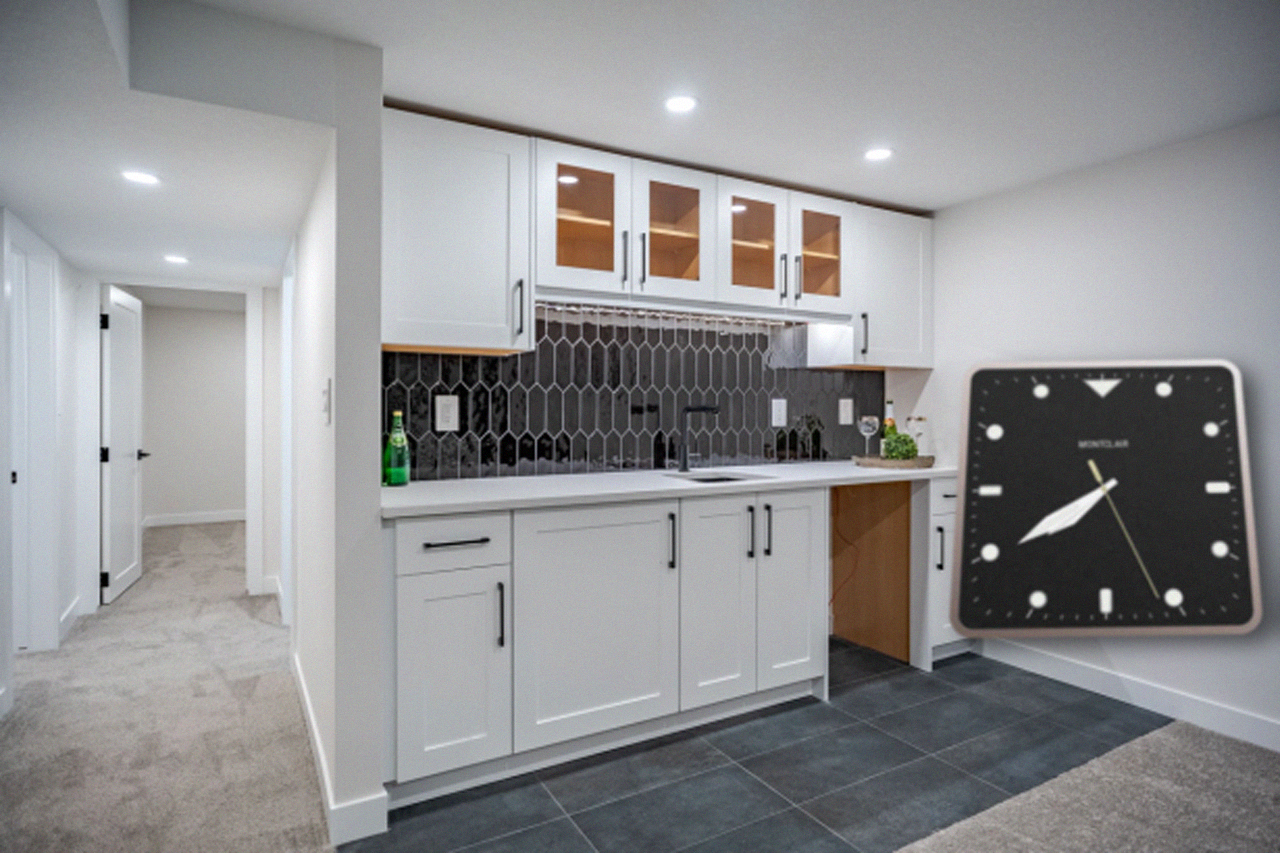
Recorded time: 7:39:26
